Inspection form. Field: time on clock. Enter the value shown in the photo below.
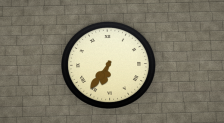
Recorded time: 6:36
